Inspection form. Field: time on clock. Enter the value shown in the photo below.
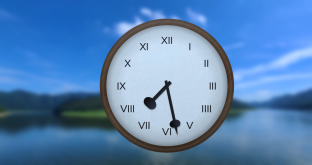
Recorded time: 7:28
